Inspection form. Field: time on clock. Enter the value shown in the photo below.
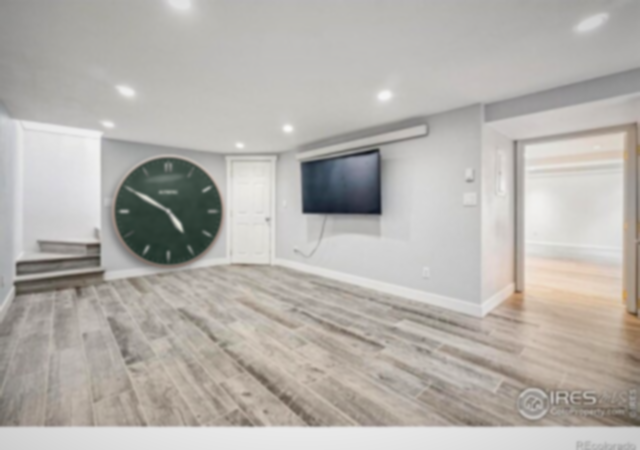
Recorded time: 4:50
